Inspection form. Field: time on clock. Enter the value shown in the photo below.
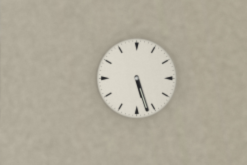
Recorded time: 5:27
